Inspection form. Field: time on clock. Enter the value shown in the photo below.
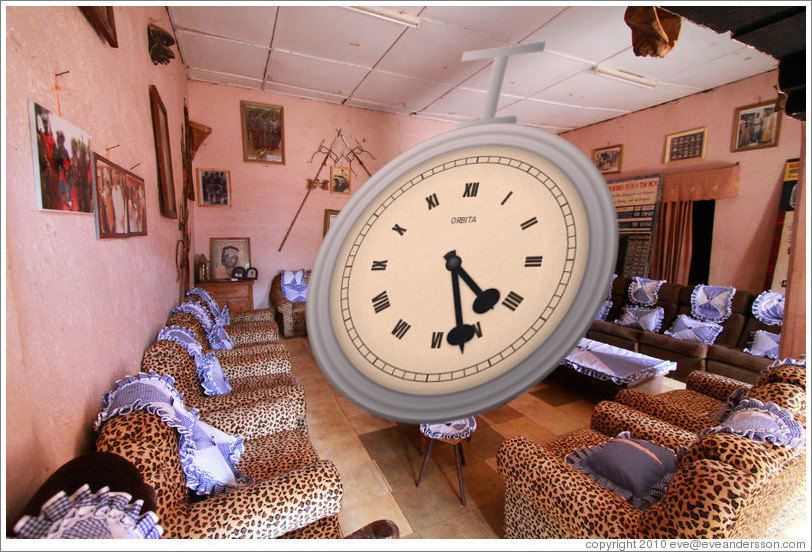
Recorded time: 4:27
